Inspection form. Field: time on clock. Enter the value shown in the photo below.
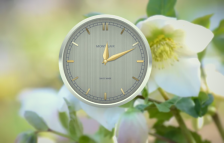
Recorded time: 12:11
